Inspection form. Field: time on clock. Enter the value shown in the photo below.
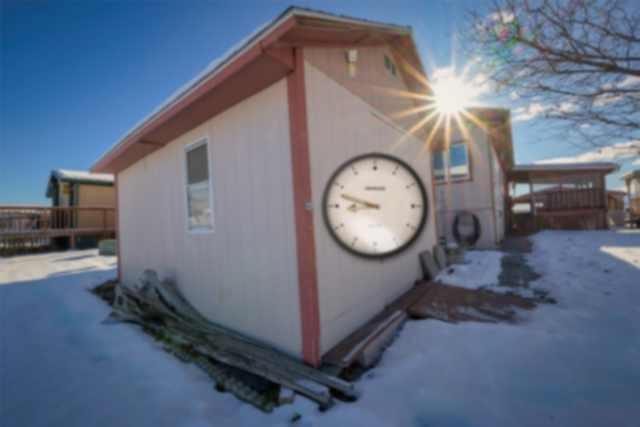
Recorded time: 8:48
